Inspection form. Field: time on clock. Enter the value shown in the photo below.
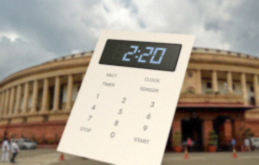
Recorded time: 2:20
